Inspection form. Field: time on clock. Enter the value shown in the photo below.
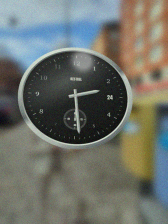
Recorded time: 2:29
